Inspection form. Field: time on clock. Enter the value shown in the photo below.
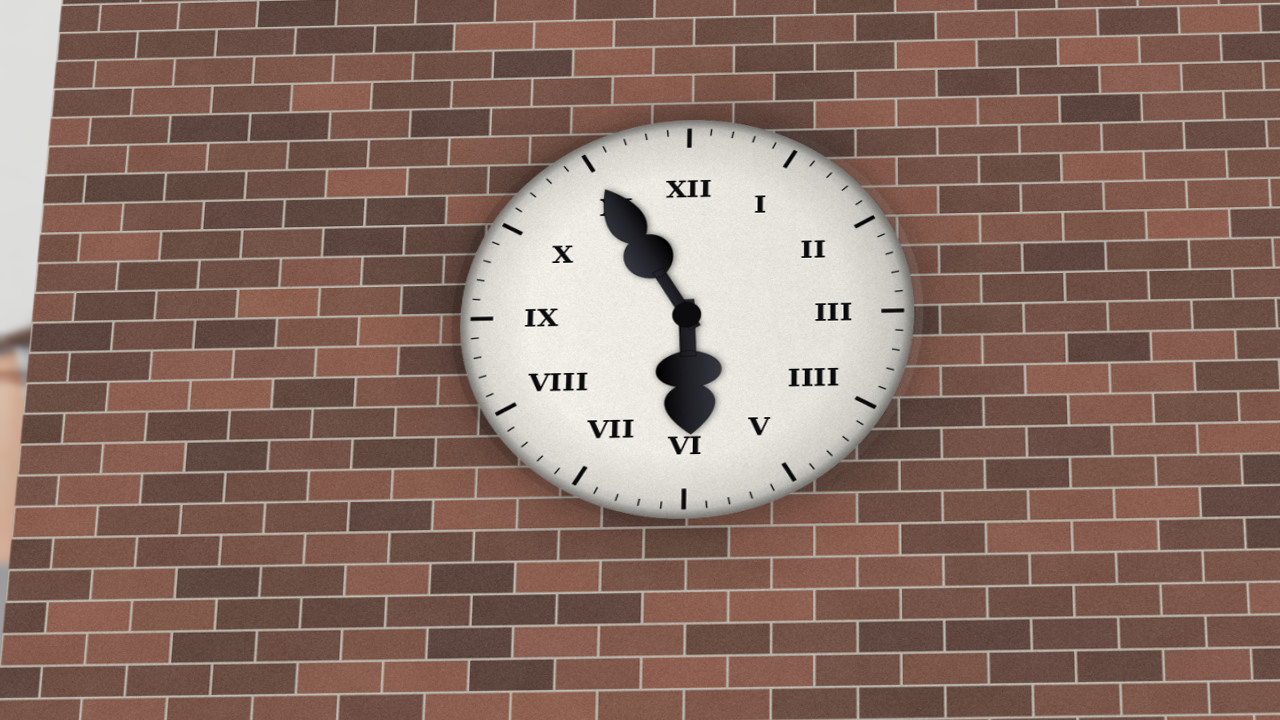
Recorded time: 5:55
